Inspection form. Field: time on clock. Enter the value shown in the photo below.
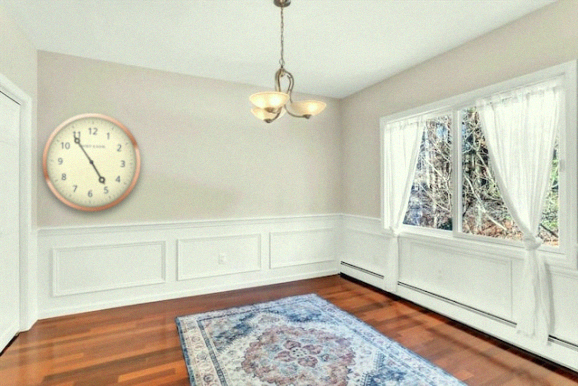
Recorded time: 4:54
